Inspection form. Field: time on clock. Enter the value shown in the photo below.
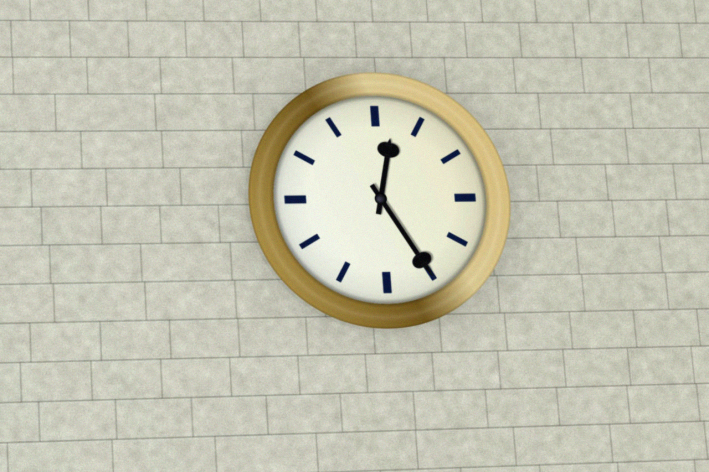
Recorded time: 12:25
